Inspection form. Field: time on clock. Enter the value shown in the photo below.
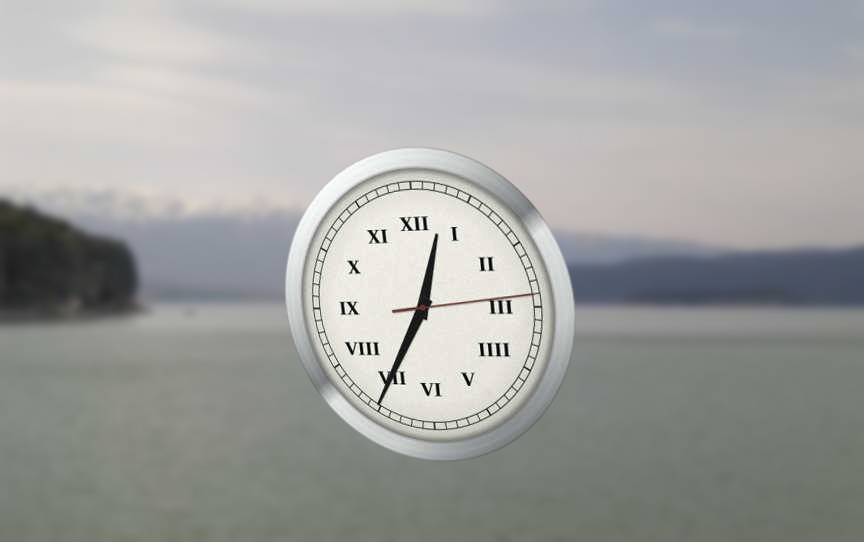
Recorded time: 12:35:14
